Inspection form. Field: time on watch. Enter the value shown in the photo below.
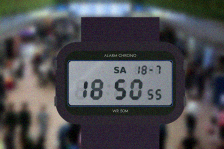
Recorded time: 18:50:55
